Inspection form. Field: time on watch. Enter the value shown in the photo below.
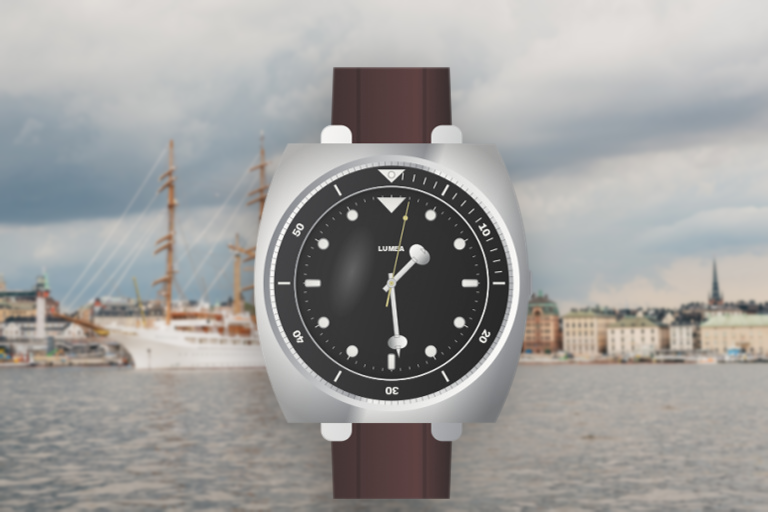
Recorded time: 1:29:02
